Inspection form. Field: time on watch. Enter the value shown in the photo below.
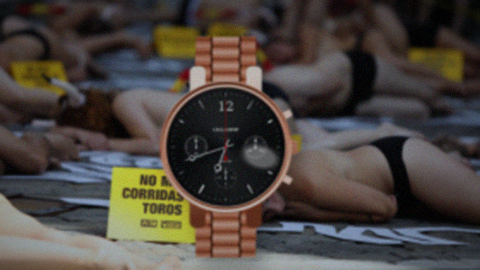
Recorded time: 6:42
